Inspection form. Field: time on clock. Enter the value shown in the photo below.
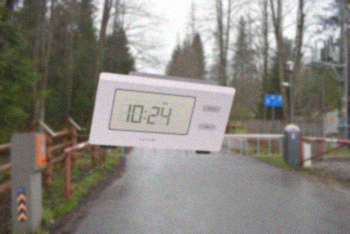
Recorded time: 10:24
